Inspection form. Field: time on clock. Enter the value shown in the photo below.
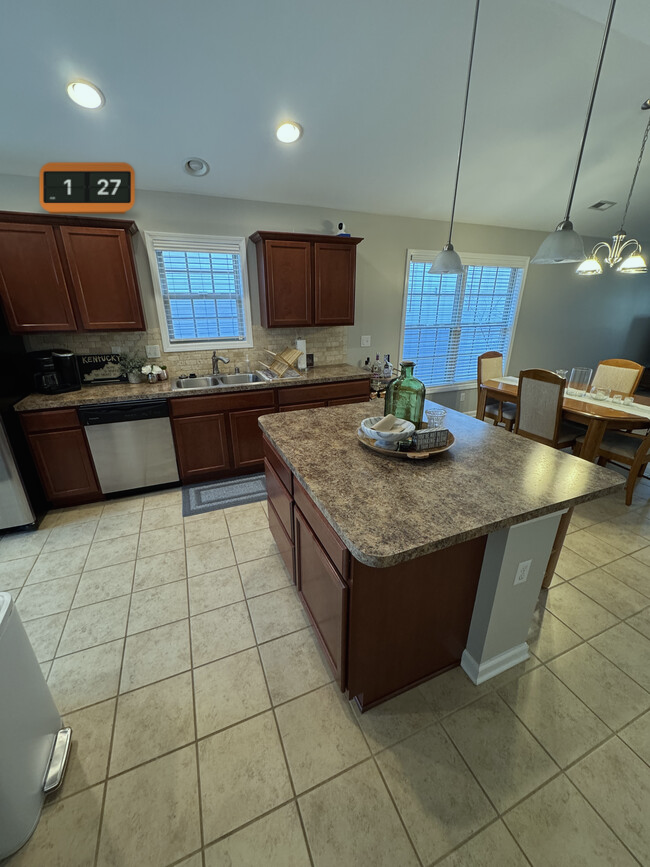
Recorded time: 1:27
